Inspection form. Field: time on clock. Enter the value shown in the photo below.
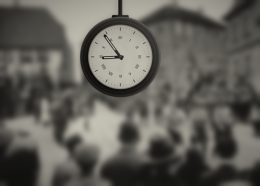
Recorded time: 8:54
